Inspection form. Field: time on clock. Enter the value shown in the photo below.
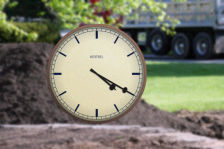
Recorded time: 4:20
